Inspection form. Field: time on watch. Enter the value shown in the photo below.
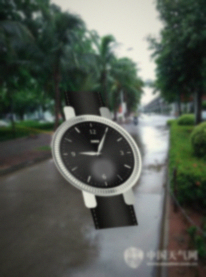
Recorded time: 9:05
